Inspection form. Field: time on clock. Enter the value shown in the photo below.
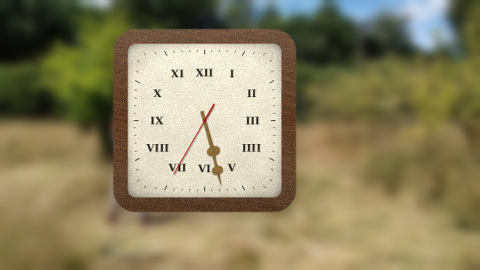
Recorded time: 5:27:35
